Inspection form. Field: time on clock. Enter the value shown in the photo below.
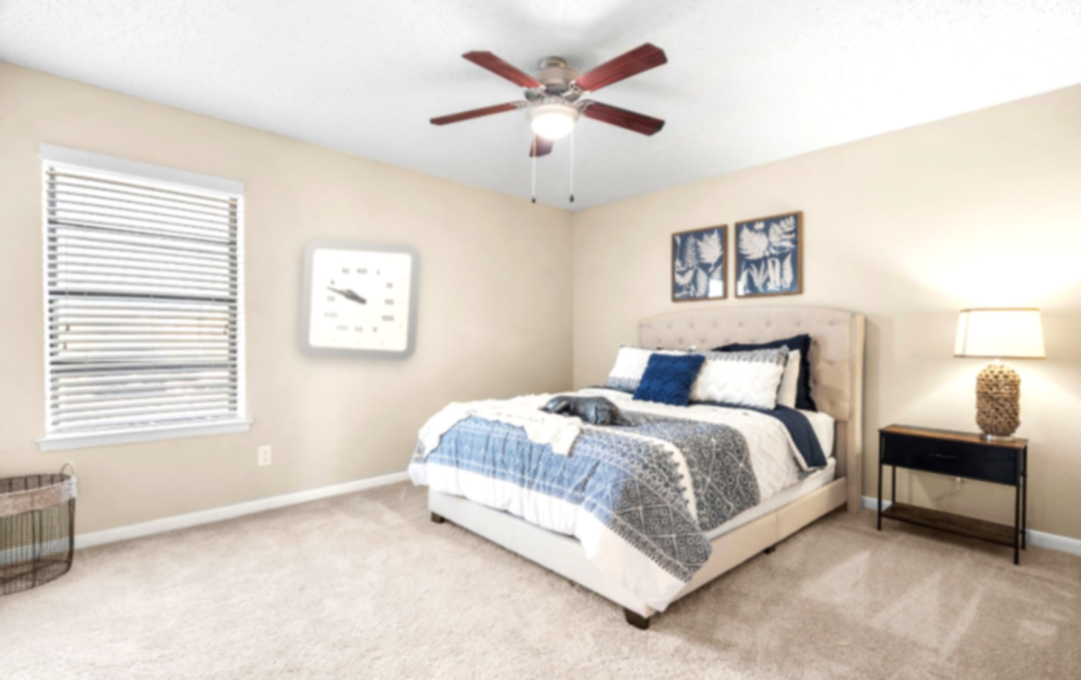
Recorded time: 9:48
